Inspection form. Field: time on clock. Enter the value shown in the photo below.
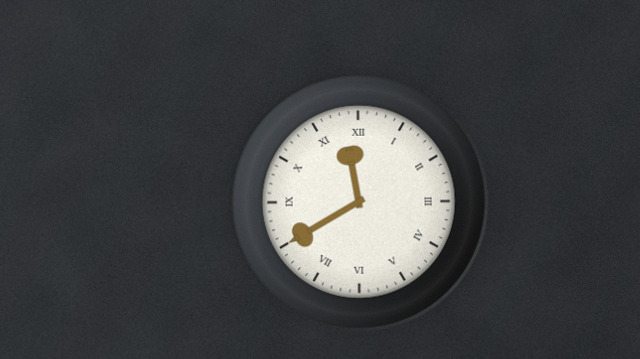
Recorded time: 11:40
